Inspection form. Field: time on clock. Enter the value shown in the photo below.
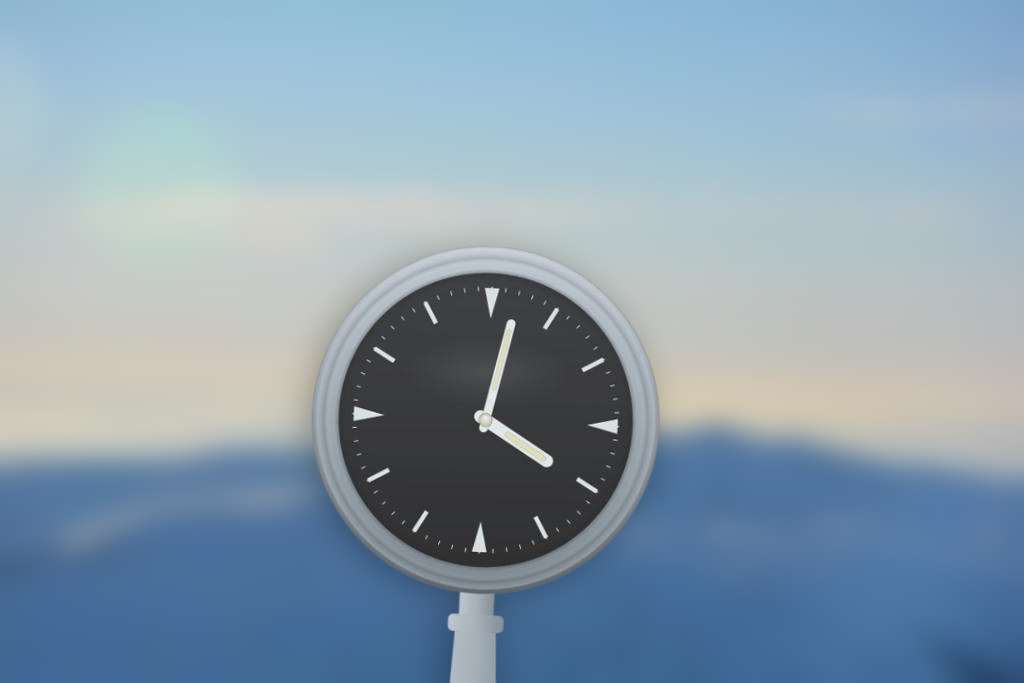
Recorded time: 4:02
